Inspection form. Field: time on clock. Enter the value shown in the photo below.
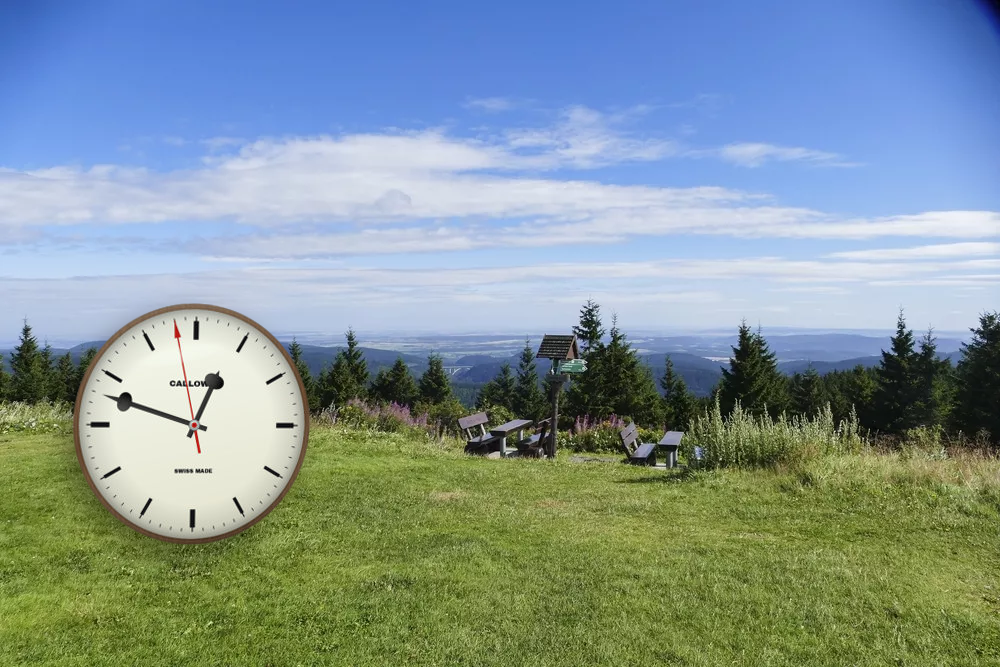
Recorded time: 12:47:58
